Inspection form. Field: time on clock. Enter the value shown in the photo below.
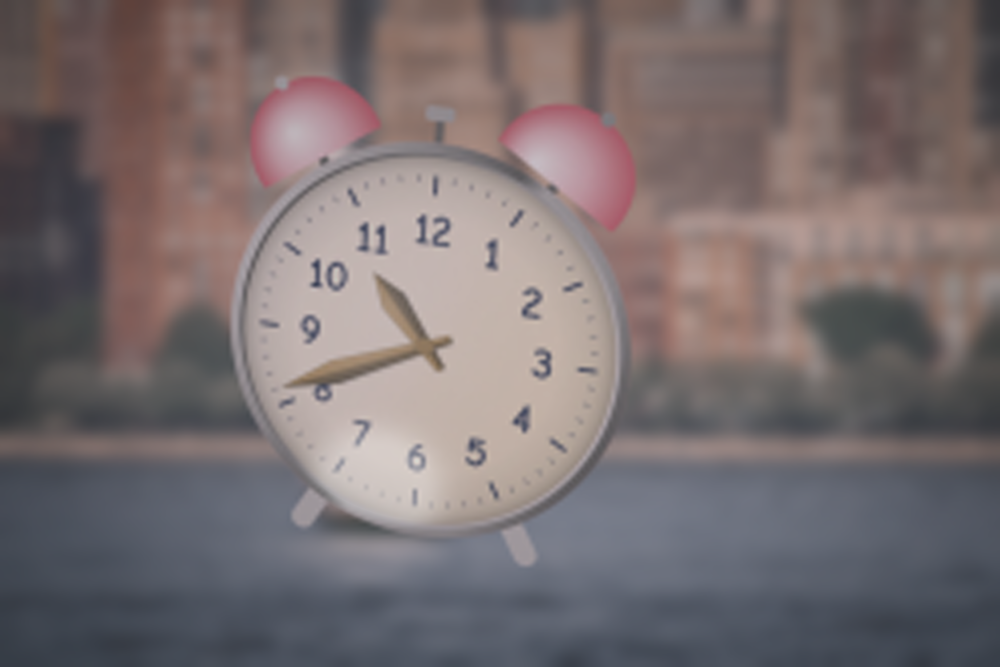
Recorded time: 10:41
